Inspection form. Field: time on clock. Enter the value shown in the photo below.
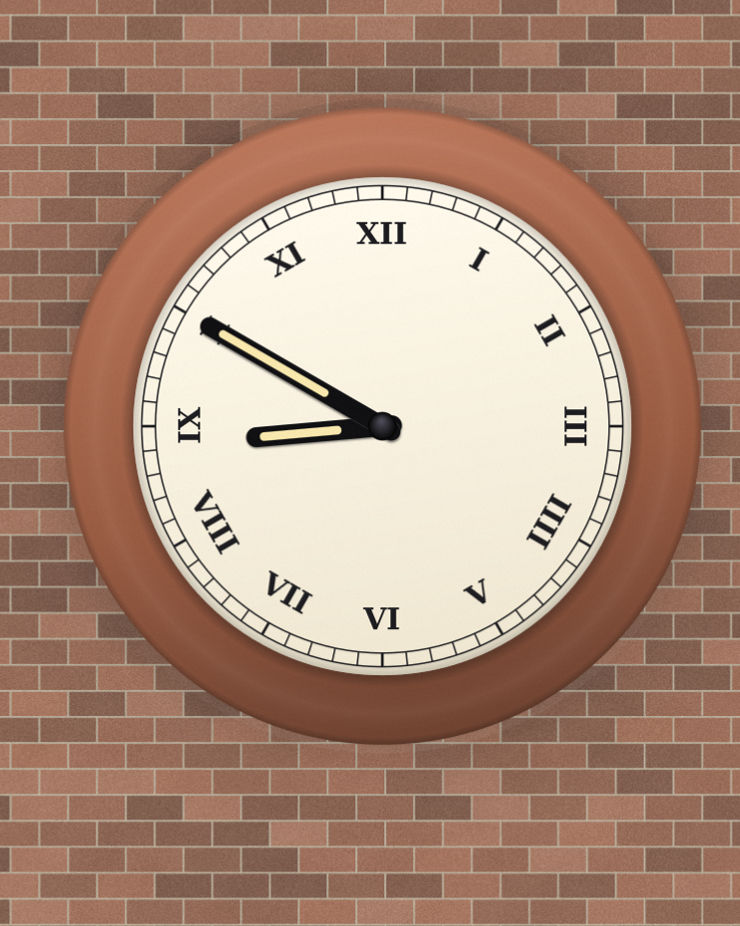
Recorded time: 8:50
